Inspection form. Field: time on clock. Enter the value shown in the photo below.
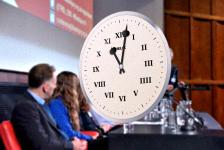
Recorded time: 11:02
